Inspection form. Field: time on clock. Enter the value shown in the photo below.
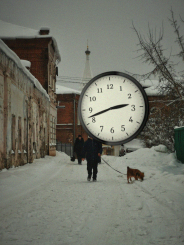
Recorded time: 2:42
